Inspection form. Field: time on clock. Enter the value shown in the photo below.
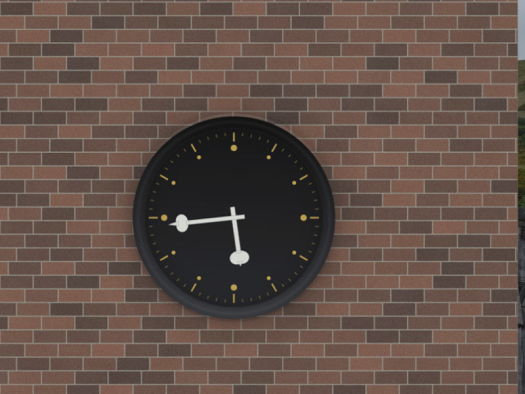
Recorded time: 5:44
